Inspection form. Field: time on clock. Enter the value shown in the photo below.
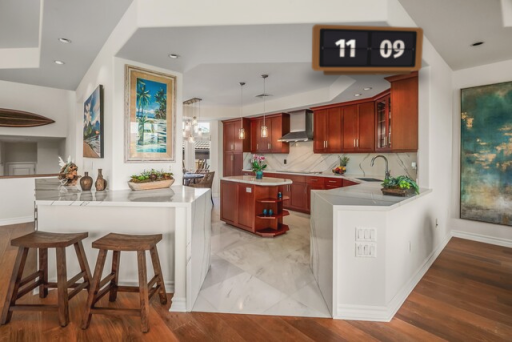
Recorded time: 11:09
